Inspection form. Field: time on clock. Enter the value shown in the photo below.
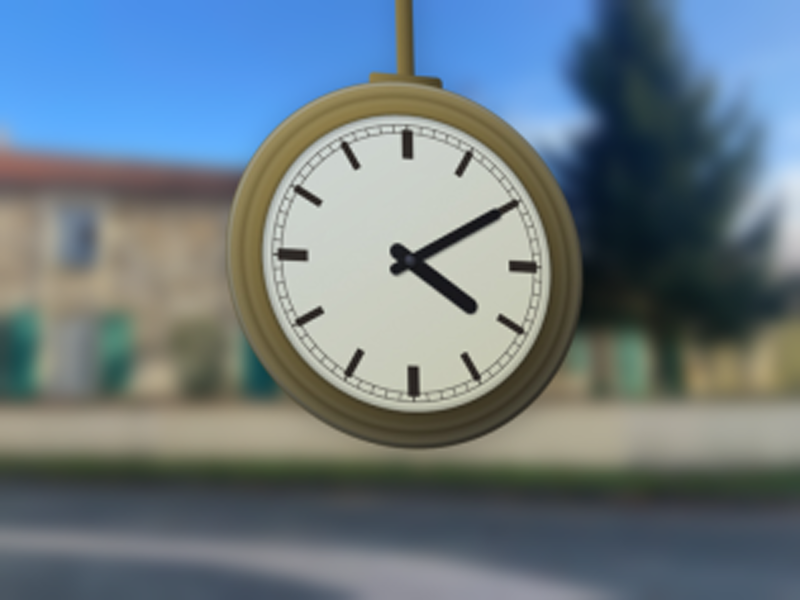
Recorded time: 4:10
